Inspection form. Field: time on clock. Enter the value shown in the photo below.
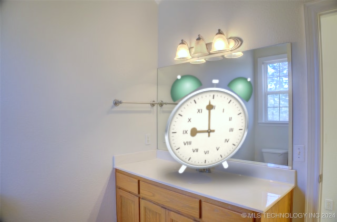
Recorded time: 8:59
